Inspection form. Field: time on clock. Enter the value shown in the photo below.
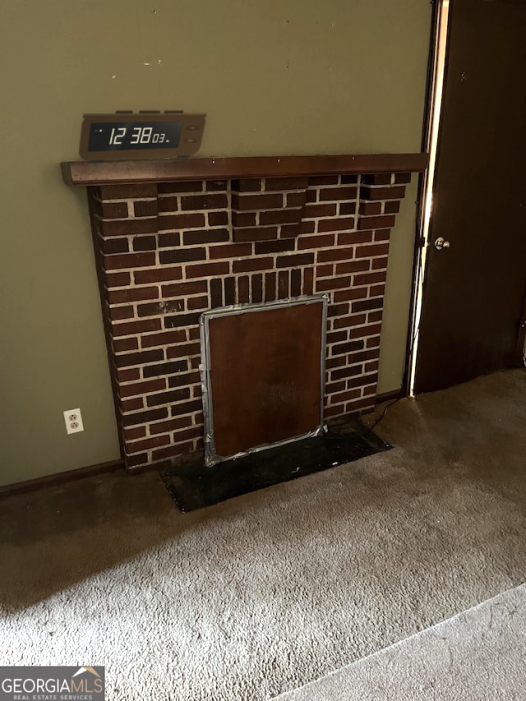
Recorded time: 12:38:03
